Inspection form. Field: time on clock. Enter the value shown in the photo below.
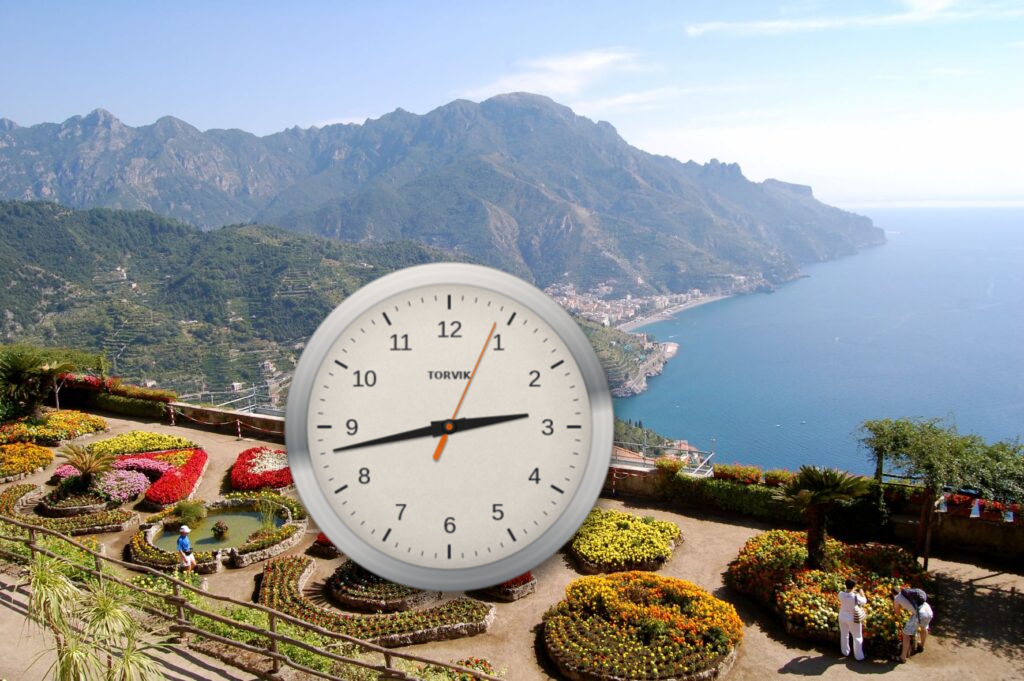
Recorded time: 2:43:04
